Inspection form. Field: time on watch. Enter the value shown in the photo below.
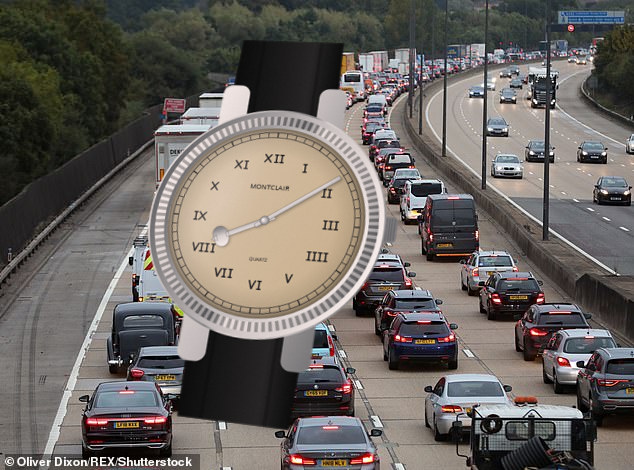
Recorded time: 8:09
